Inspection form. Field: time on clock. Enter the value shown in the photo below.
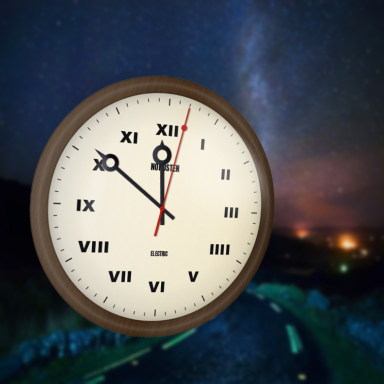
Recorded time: 11:51:02
